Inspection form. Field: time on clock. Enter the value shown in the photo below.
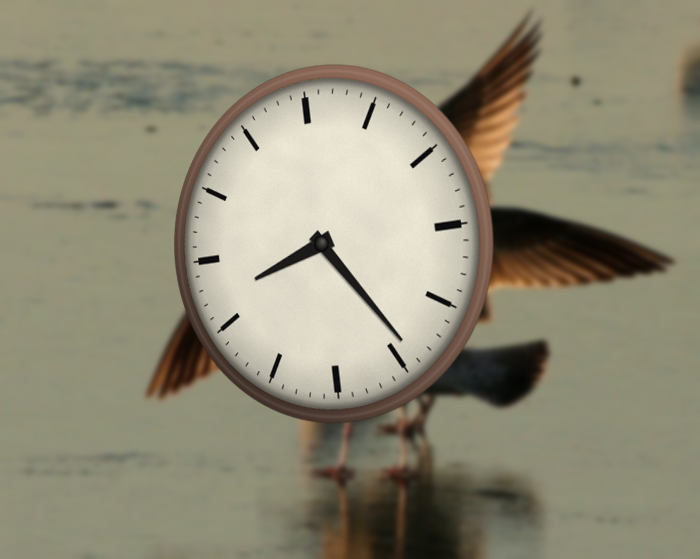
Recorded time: 8:24
